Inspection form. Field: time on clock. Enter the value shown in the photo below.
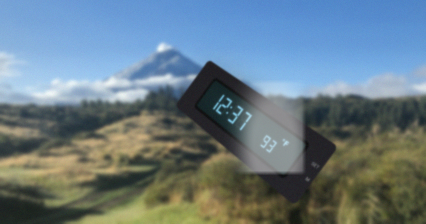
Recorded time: 12:37
